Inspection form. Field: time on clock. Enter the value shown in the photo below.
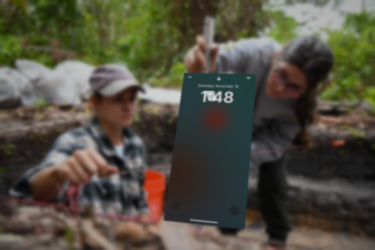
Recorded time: 1:48
